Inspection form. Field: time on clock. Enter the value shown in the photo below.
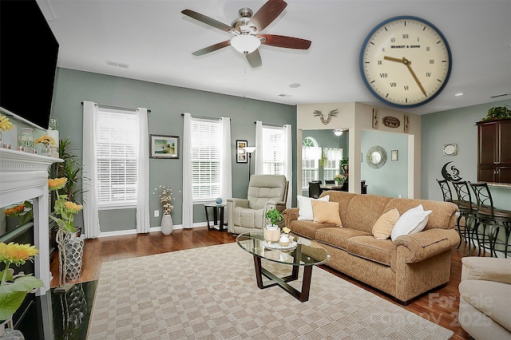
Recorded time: 9:25
